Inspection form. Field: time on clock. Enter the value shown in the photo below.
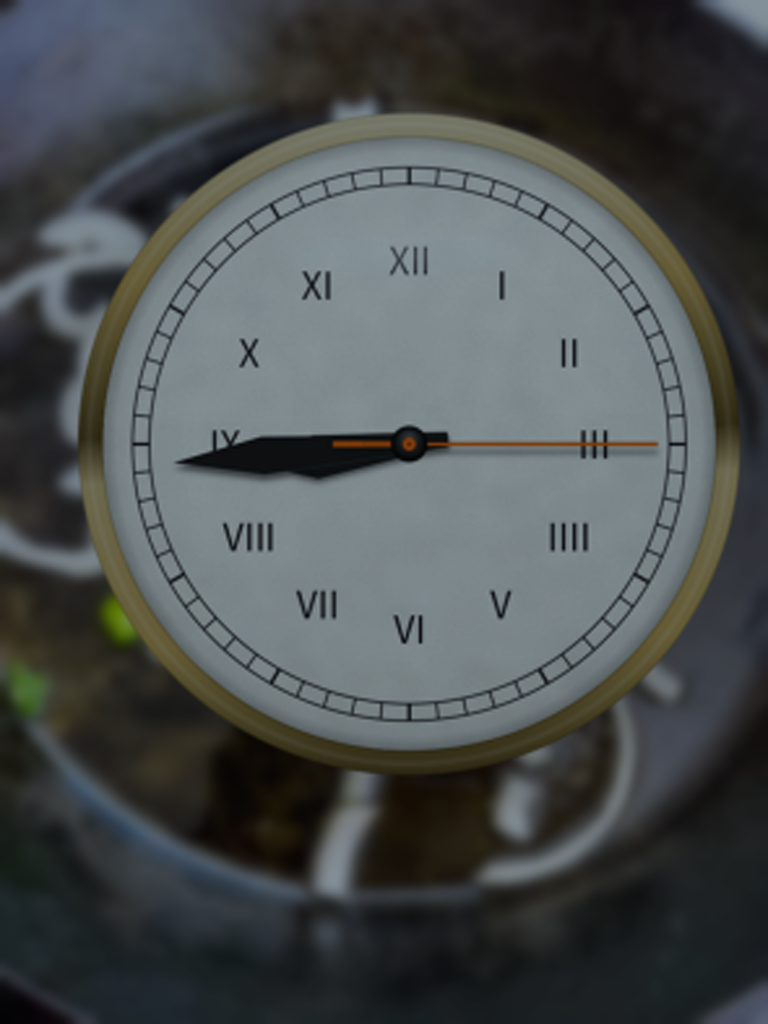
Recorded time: 8:44:15
